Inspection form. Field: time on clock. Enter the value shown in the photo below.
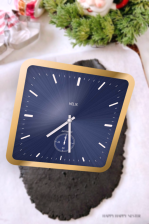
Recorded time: 7:28
